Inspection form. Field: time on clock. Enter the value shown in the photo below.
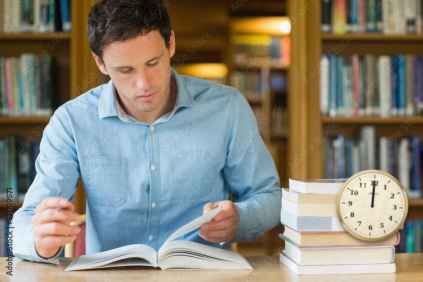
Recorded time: 12:00
